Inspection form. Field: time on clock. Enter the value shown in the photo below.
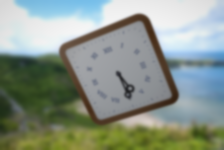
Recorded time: 5:30
